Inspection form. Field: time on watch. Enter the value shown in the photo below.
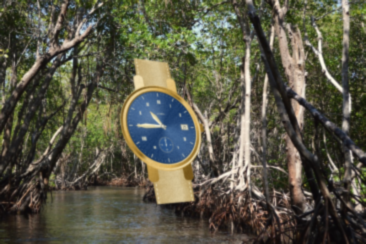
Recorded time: 10:45
